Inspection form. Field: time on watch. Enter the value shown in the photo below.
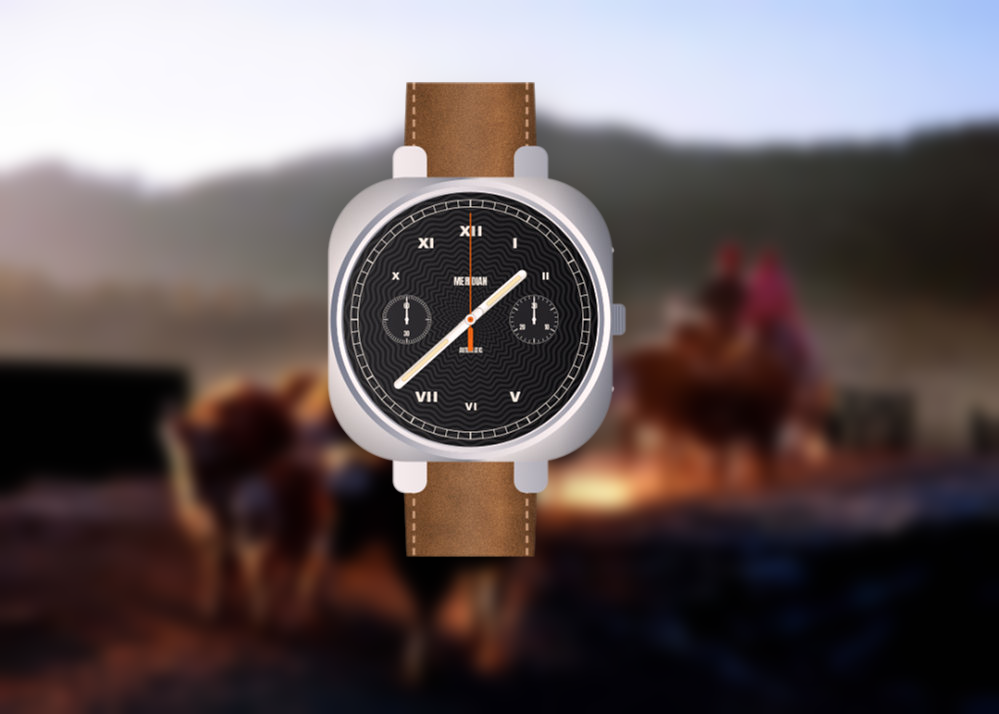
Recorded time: 1:38
